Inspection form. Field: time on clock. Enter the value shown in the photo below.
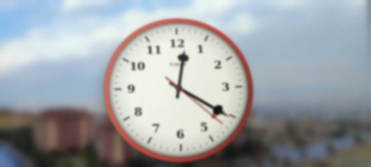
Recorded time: 12:20:22
